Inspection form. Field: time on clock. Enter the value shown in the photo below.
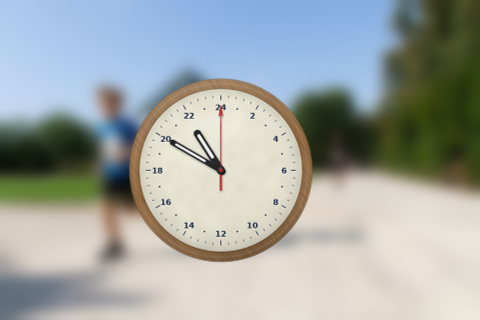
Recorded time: 21:50:00
